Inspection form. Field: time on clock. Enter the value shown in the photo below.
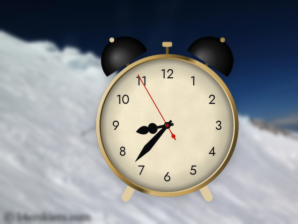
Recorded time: 8:36:55
